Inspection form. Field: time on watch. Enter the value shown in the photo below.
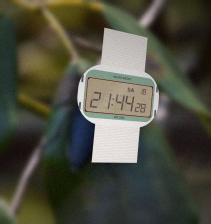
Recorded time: 21:44:28
